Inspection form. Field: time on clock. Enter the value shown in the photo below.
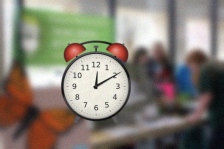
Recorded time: 12:10
